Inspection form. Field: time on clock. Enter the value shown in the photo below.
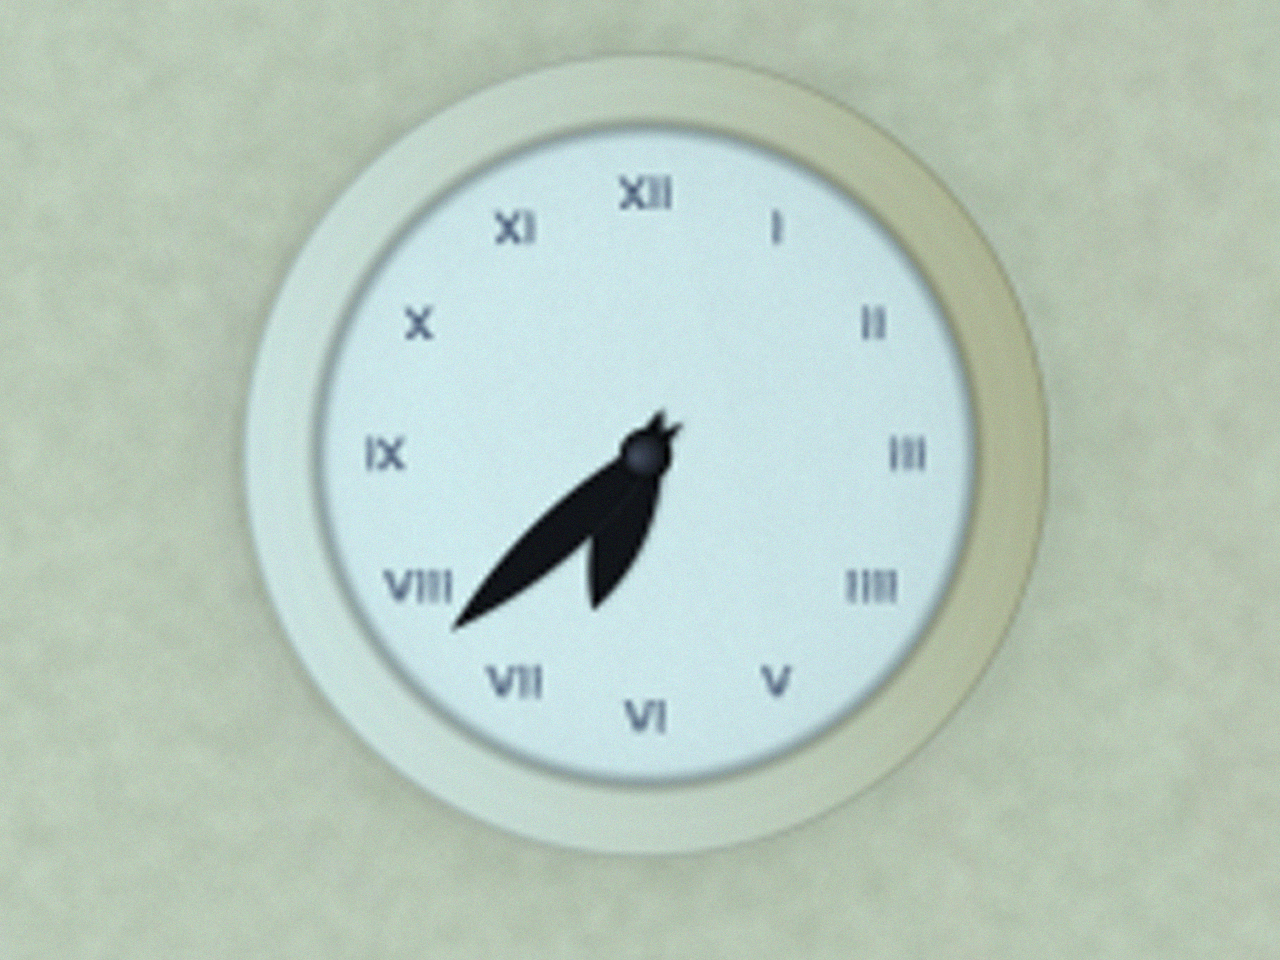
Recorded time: 6:38
